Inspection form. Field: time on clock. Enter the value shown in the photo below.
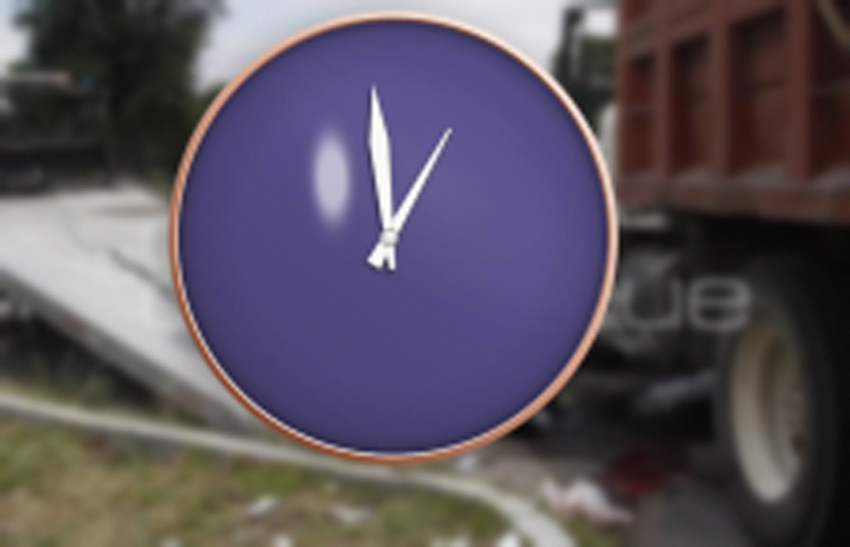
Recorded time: 12:59
